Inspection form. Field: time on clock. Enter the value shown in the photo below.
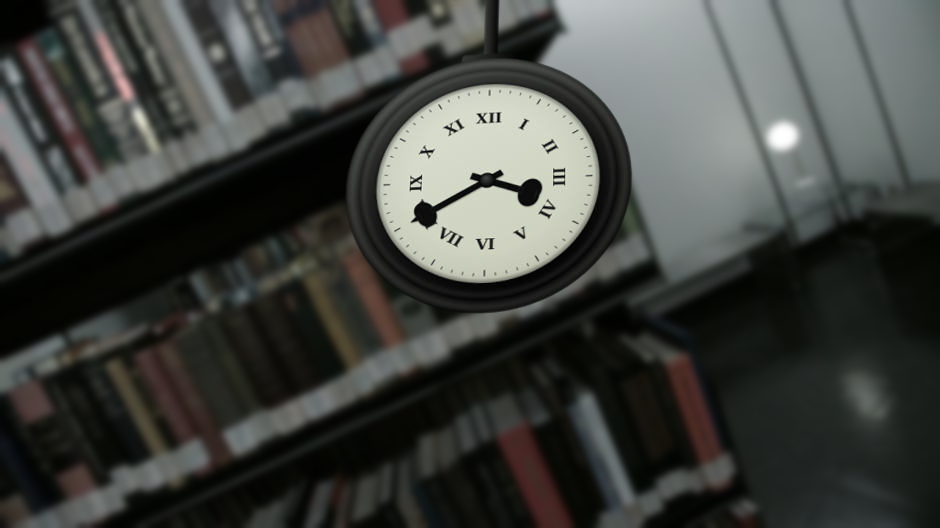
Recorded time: 3:40
